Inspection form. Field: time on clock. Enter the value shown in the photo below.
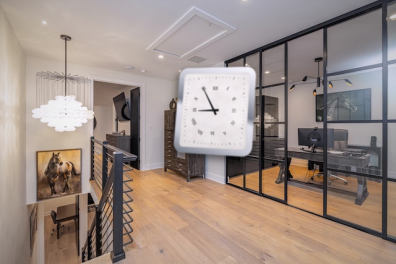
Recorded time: 8:55
